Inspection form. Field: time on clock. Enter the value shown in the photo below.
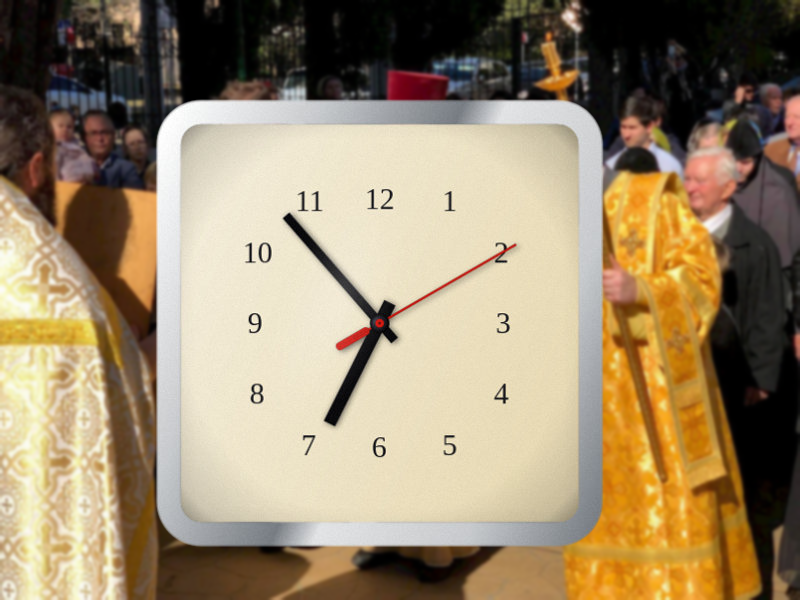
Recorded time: 6:53:10
